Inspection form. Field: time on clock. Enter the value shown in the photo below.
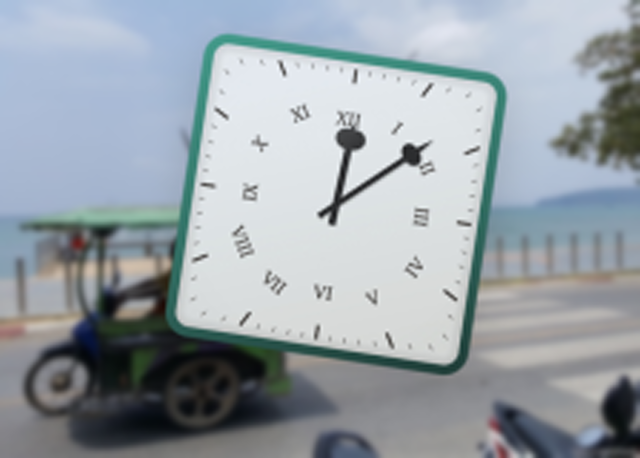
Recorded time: 12:08
